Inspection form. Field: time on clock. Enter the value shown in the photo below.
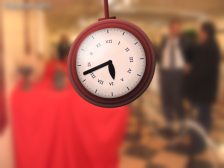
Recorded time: 5:42
